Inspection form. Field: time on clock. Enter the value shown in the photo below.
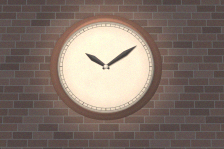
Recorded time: 10:09
